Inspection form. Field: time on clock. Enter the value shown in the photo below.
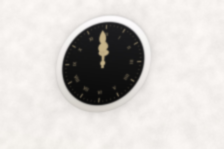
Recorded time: 11:59
